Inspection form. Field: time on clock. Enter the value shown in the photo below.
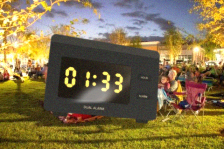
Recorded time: 1:33
